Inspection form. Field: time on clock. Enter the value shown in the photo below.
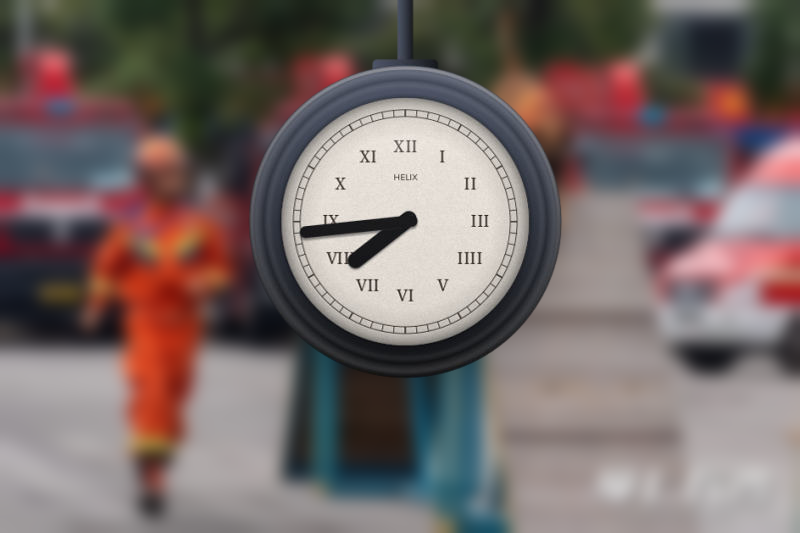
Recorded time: 7:44
